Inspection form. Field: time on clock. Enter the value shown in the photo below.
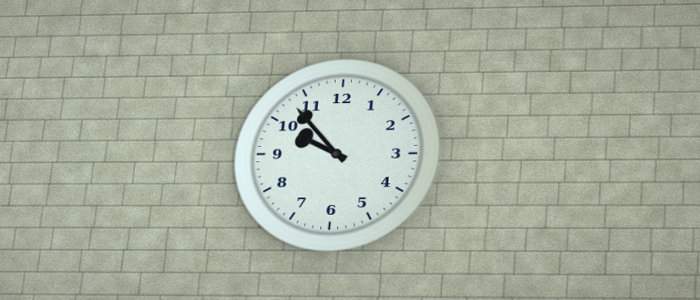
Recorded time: 9:53
